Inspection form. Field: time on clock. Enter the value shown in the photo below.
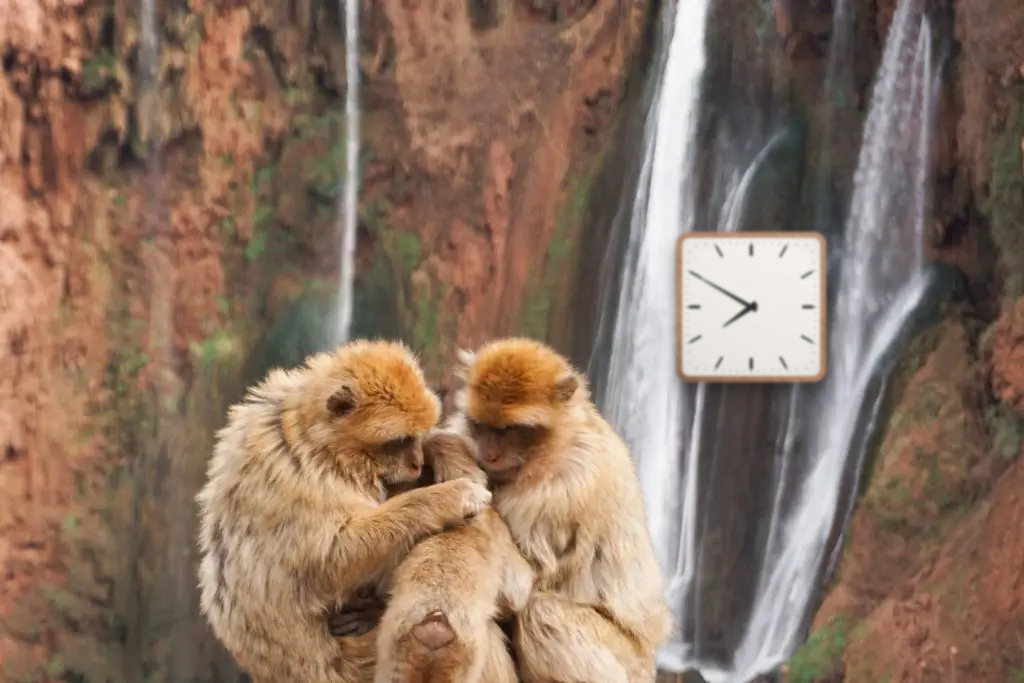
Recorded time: 7:50
